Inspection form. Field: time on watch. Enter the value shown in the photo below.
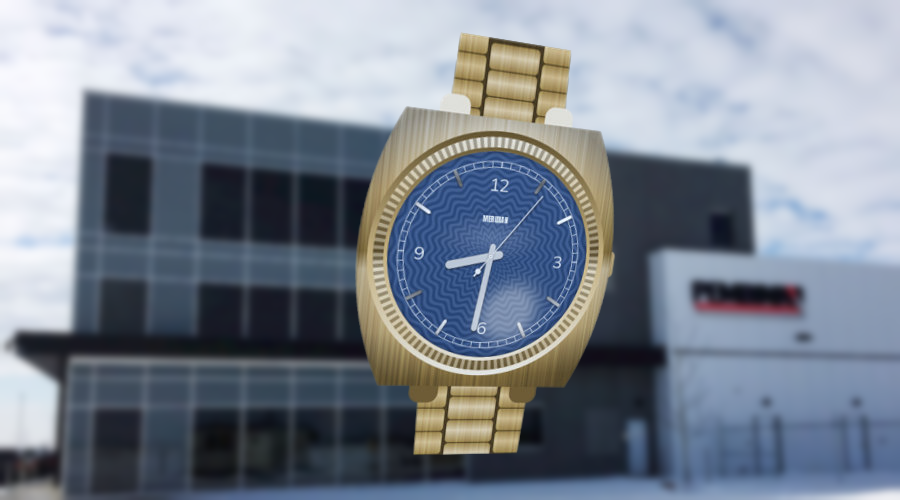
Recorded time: 8:31:06
